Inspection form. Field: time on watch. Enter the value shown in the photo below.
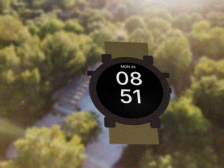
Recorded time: 8:51
